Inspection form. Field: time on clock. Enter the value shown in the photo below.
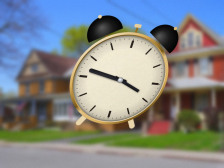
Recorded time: 3:47
